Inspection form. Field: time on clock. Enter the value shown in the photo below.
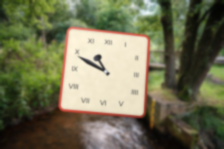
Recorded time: 10:49
